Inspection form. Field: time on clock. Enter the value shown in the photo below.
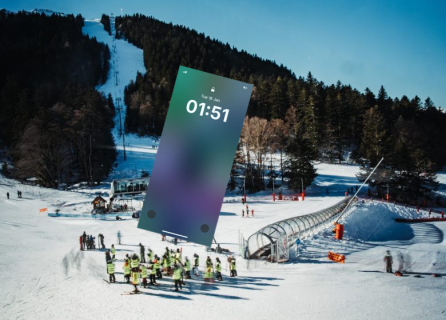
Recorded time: 1:51
